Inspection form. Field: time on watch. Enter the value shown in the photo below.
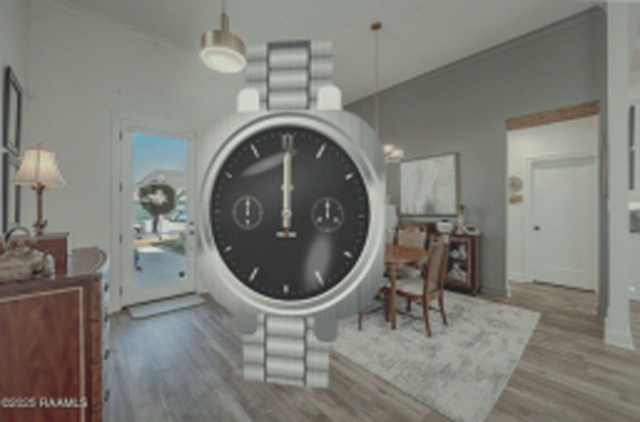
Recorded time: 12:00
